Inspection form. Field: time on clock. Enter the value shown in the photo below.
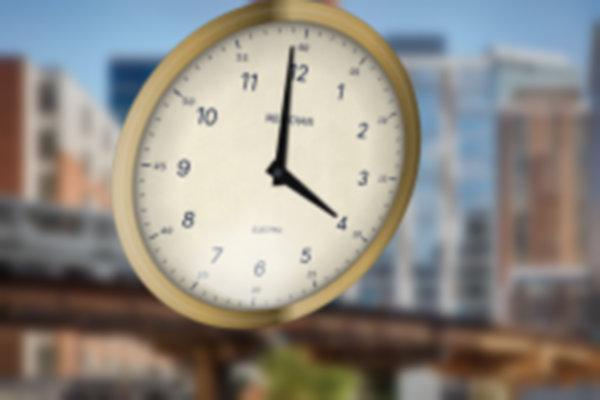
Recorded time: 3:59
